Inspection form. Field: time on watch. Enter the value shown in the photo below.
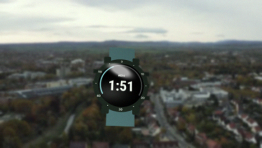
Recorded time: 1:51
